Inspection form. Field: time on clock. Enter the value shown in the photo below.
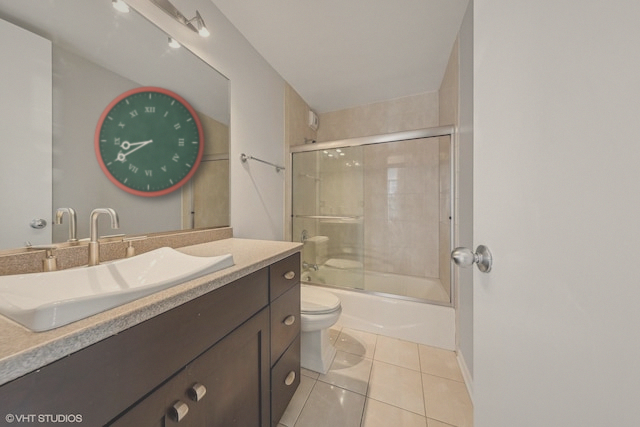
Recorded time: 8:40
